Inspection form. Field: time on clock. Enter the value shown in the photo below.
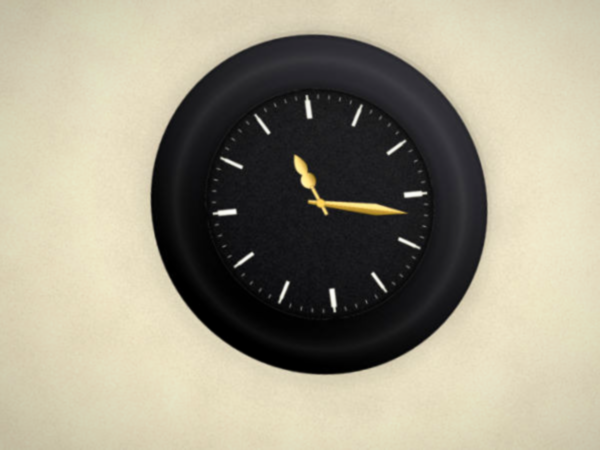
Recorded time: 11:17
